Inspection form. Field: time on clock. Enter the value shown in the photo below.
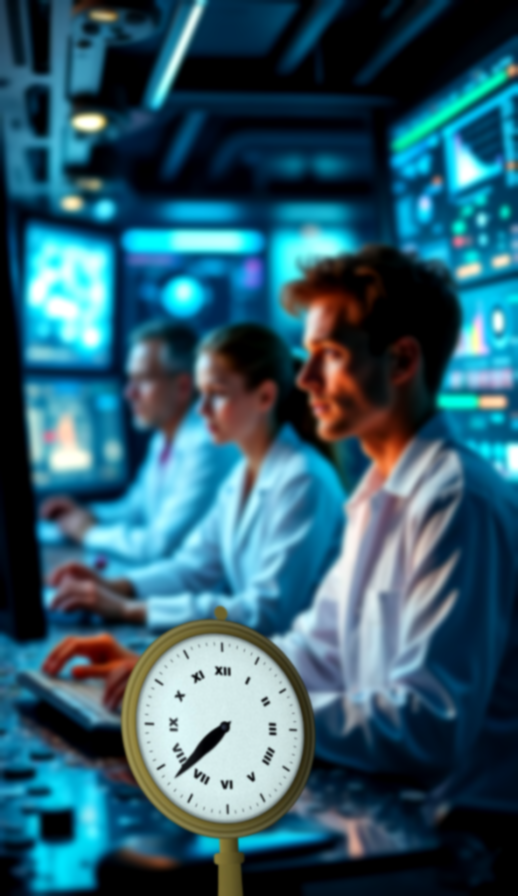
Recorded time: 7:38
